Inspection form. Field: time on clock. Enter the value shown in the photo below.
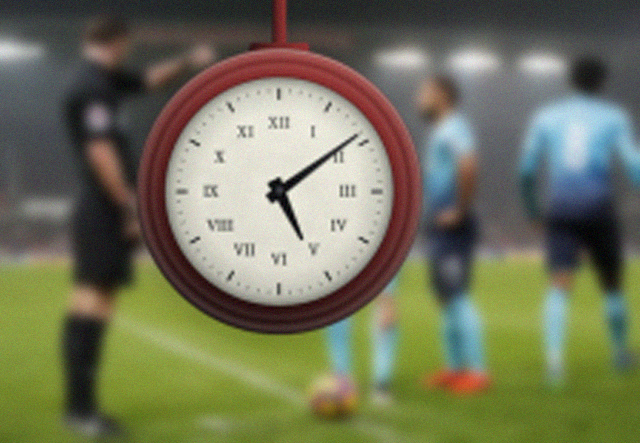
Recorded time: 5:09
